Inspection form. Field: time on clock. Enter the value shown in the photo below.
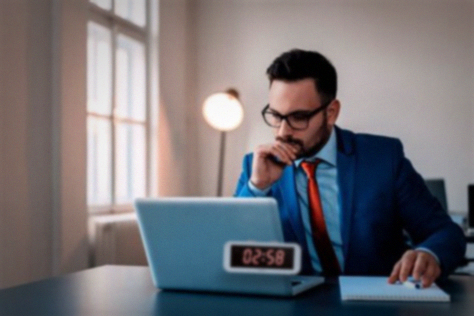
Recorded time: 2:58
